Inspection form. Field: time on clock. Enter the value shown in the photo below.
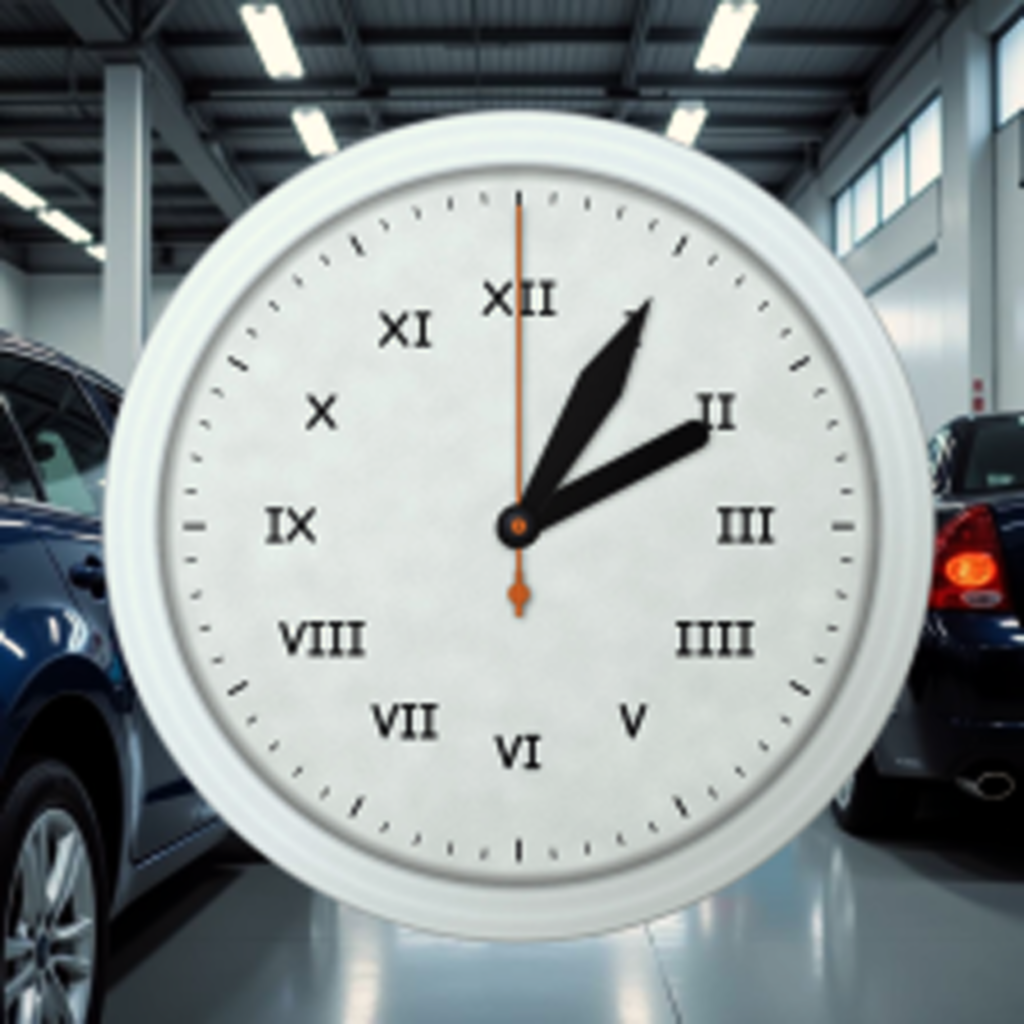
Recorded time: 2:05:00
